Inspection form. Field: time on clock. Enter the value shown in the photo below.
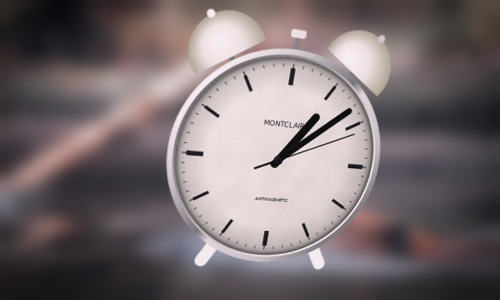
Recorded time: 1:08:11
